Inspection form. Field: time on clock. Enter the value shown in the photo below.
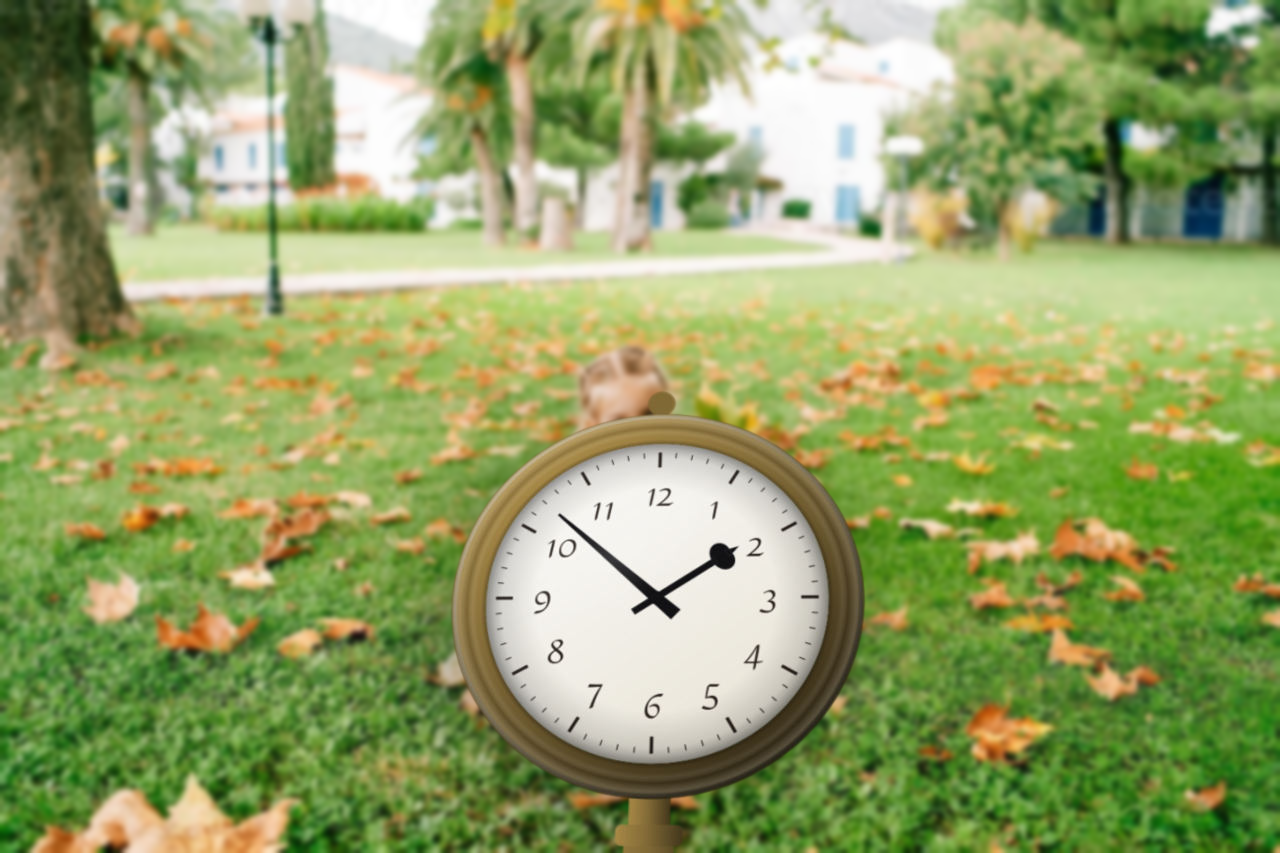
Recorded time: 1:52
